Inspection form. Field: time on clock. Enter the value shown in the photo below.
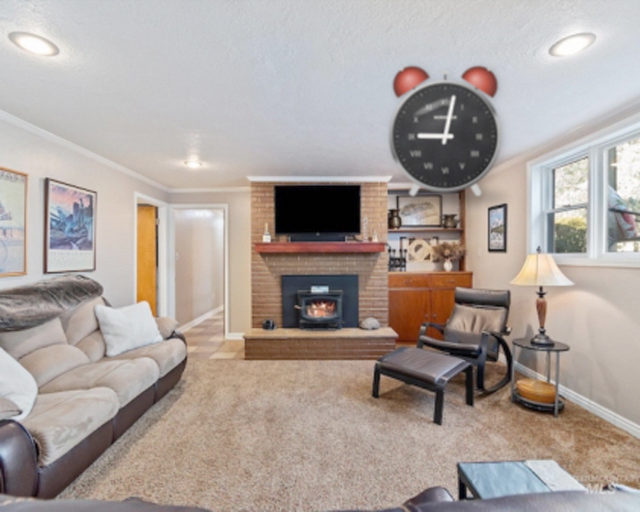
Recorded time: 9:02
